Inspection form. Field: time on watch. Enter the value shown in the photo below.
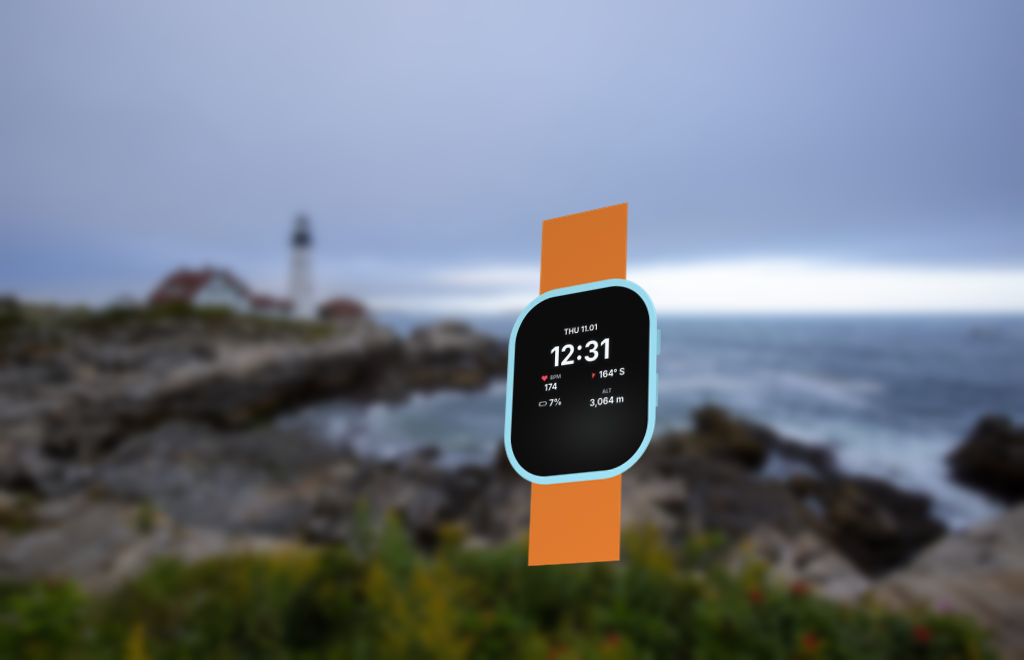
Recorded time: 12:31
